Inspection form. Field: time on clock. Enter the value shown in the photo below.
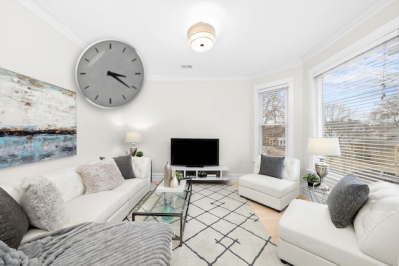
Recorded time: 3:21
